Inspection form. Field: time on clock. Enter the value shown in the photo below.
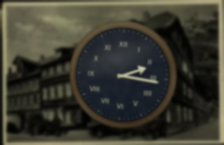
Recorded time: 2:16
